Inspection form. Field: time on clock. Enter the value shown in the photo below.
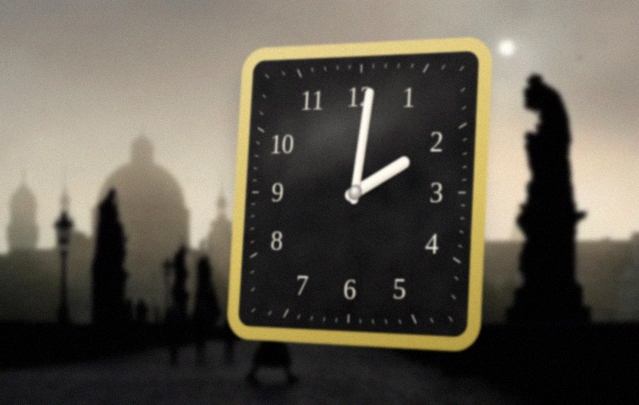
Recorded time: 2:01
